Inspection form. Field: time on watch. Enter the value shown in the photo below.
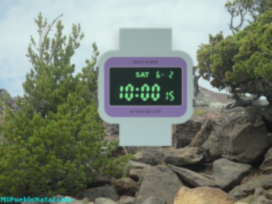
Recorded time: 10:00:15
